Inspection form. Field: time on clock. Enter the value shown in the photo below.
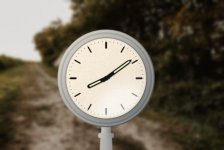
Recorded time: 8:09
